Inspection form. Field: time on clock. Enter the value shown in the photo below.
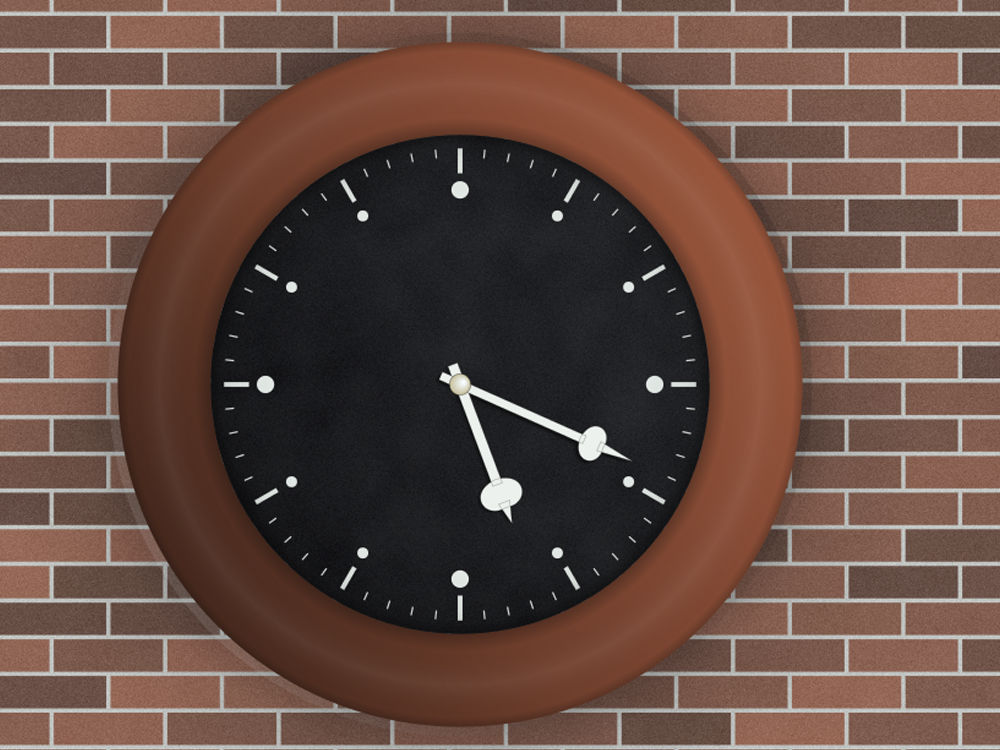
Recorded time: 5:19
